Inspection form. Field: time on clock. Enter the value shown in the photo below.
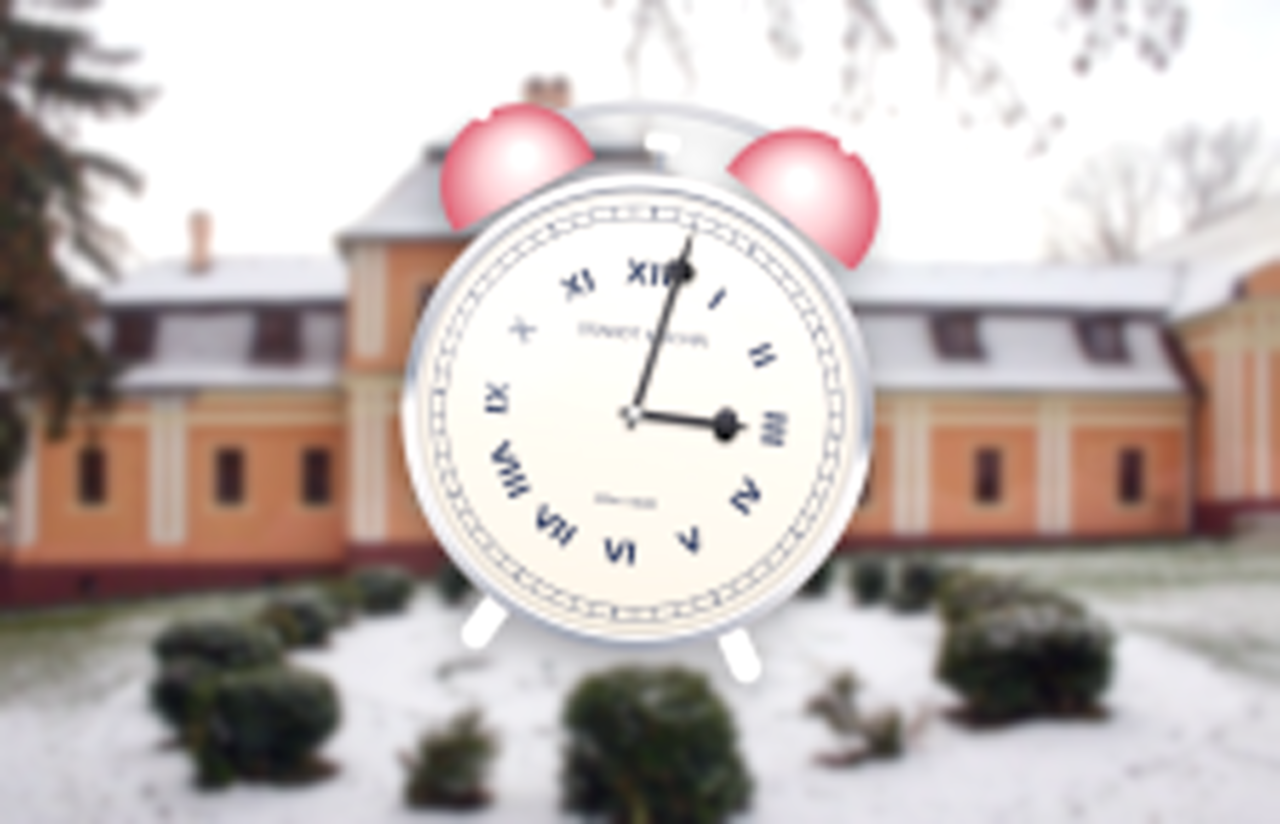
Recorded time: 3:02
